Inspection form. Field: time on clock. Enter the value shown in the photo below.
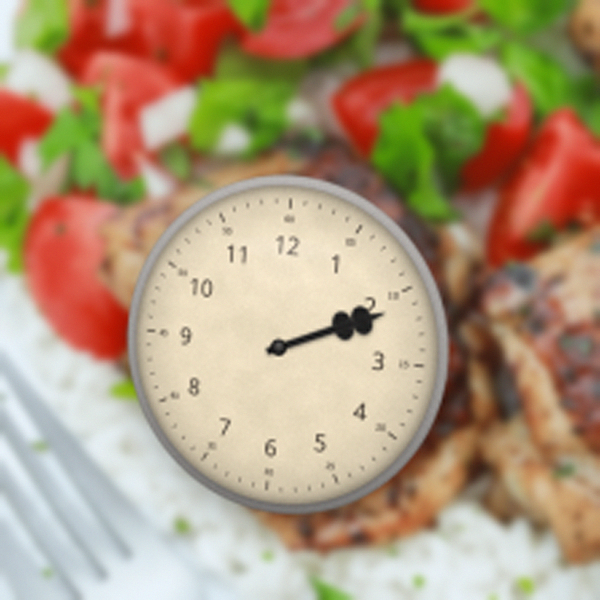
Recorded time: 2:11
